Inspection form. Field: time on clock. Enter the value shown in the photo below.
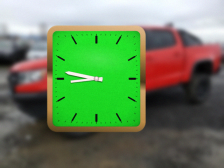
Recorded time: 8:47
